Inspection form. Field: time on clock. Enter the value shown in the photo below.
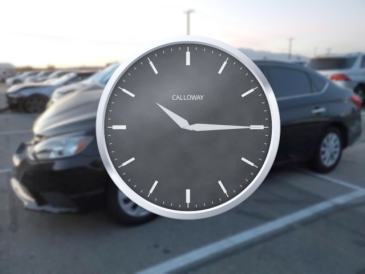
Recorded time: 10:15
